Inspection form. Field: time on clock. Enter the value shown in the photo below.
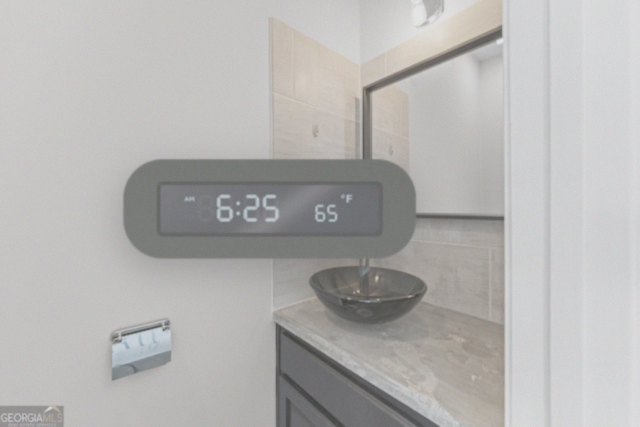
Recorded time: 6:25
